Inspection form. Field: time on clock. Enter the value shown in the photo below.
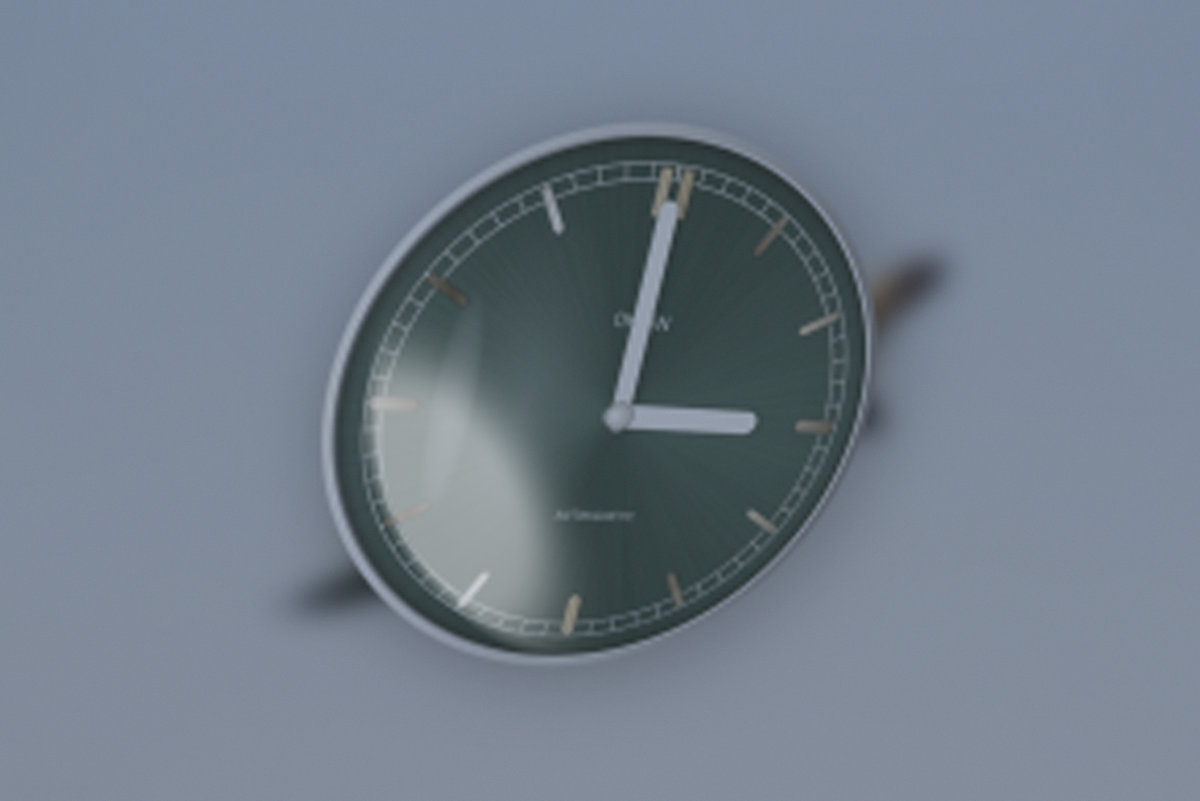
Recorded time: 3:00
